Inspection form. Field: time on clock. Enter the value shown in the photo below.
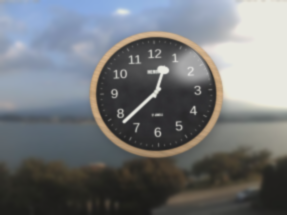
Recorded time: 12:38
